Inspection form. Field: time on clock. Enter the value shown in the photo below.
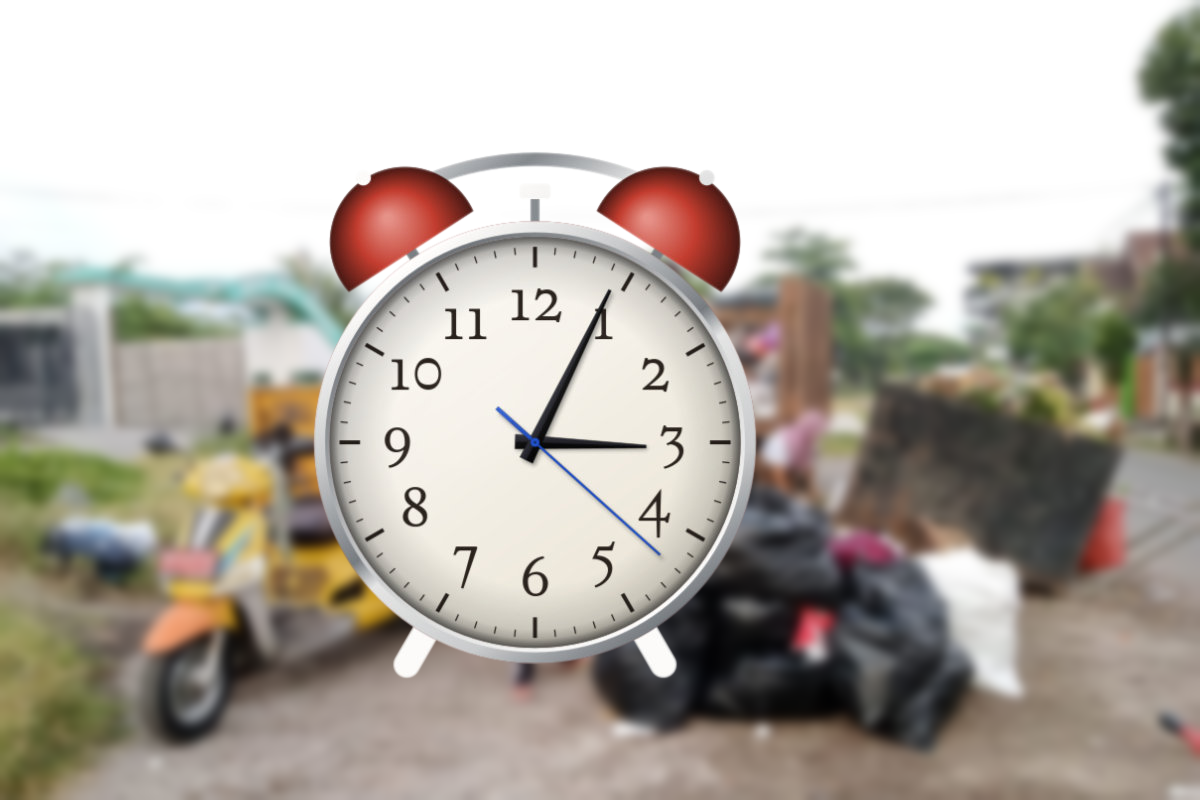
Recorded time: 3:04:22
